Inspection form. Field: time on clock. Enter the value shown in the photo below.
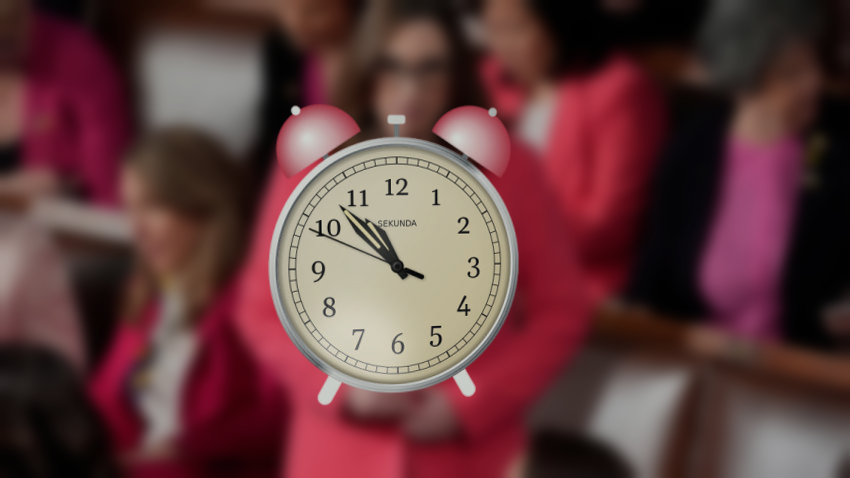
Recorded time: 10:52:49
